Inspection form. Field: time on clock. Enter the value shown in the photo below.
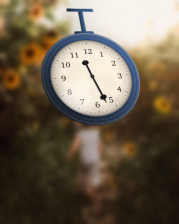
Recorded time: 11:27
